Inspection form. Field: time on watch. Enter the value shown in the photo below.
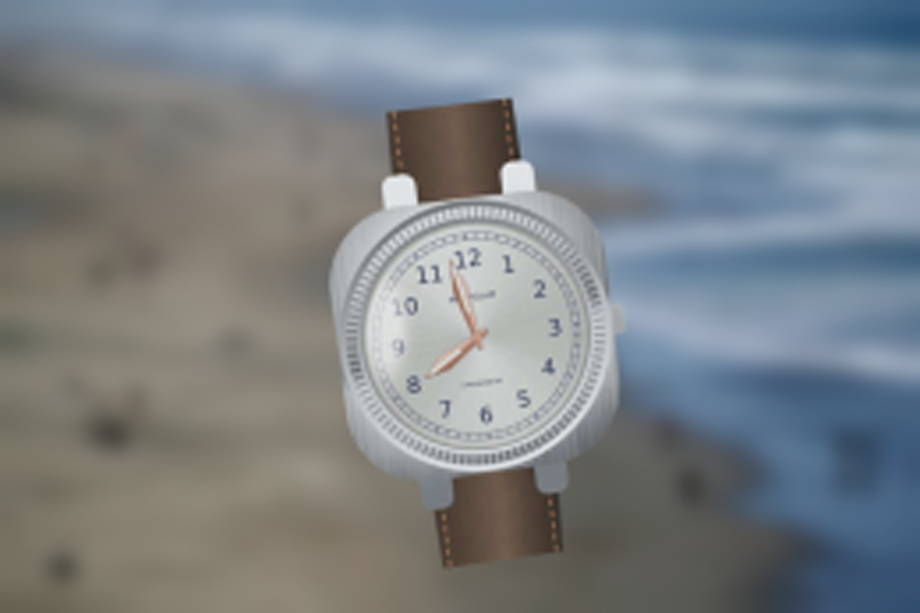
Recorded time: 7:58
